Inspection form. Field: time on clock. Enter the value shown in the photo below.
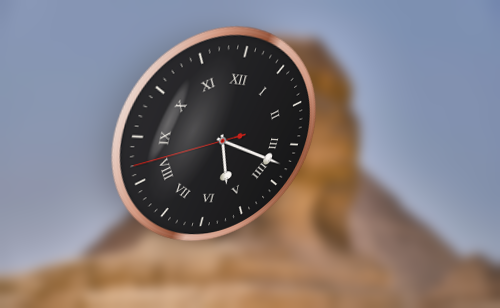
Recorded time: 5:17:42
